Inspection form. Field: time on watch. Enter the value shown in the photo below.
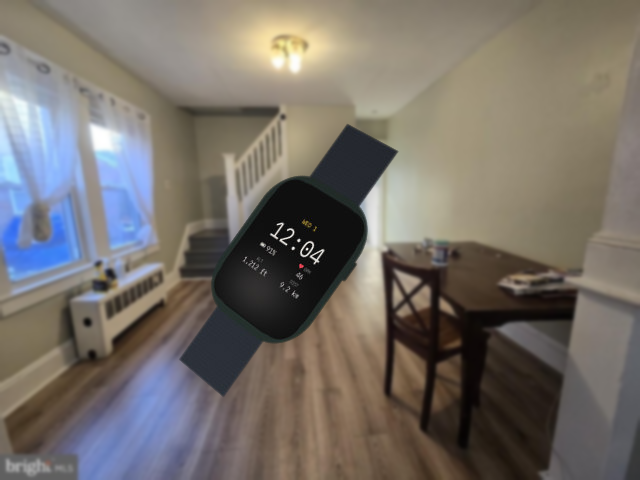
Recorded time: 12:04
